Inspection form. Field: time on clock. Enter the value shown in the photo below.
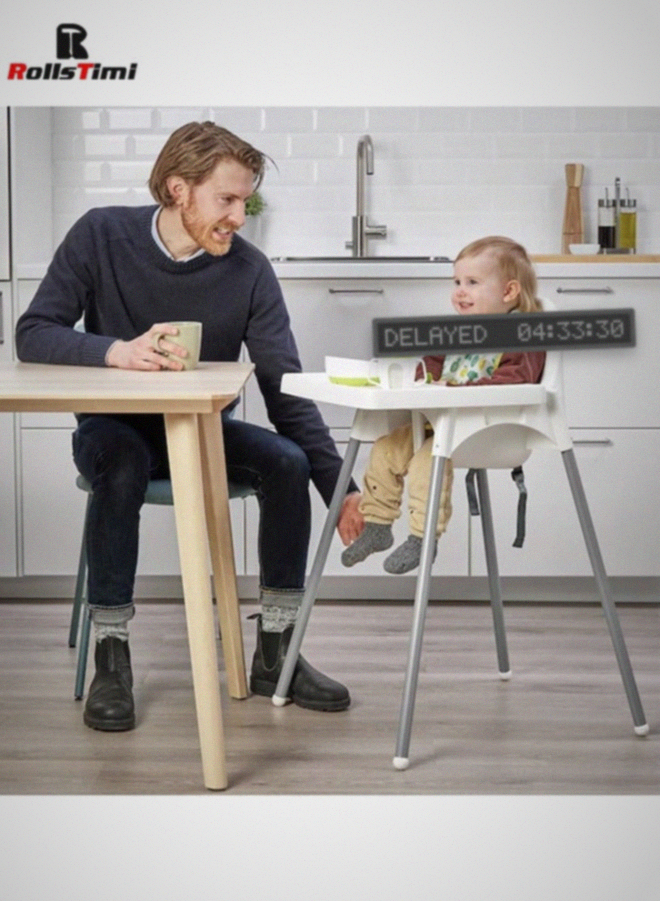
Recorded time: 4:33:30
